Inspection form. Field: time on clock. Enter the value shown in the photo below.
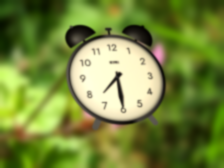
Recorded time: 7:30
